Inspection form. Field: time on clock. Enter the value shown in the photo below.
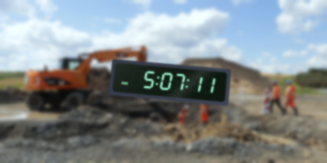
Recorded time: 5:07:11
